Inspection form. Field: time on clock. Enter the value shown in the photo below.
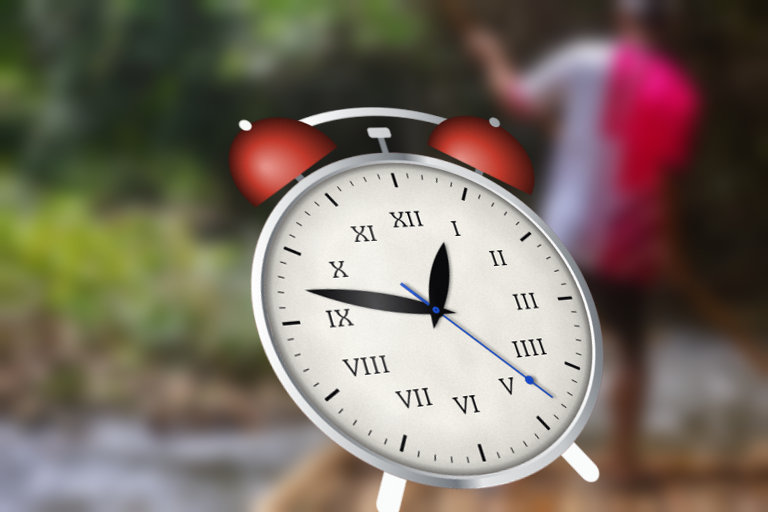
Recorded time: 12:47:23
